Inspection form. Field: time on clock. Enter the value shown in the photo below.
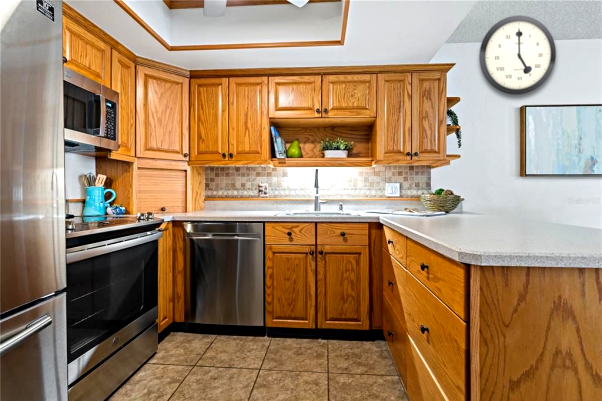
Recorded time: 5:00
